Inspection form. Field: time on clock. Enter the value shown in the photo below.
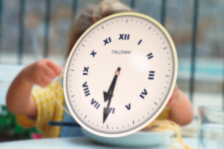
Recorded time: 6:31
